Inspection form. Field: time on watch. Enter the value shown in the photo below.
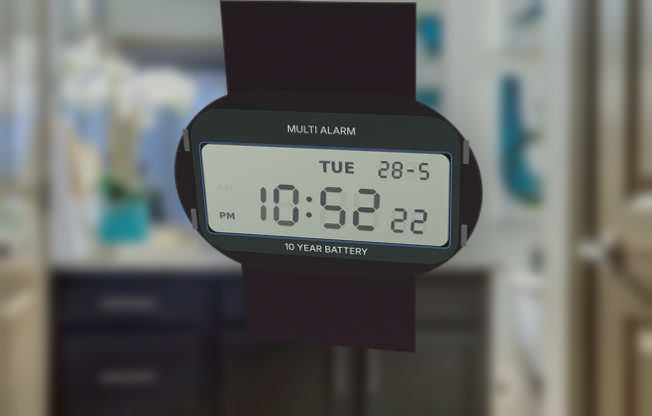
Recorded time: 10:52:22
